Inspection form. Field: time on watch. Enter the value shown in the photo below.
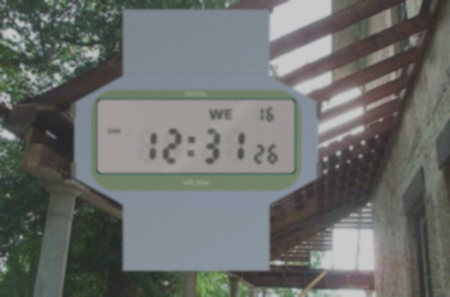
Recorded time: 12:31:26
